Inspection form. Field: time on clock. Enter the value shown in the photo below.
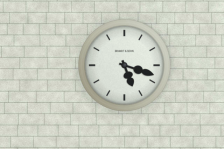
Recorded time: 5:18
